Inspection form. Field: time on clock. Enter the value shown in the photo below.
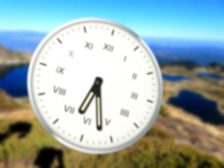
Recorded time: 6:27
